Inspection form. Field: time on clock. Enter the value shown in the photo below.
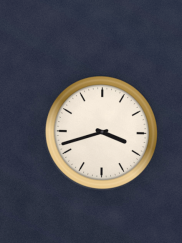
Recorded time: 3:42
